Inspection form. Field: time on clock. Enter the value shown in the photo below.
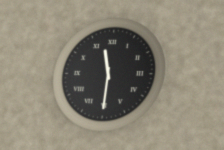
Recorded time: 11:30
